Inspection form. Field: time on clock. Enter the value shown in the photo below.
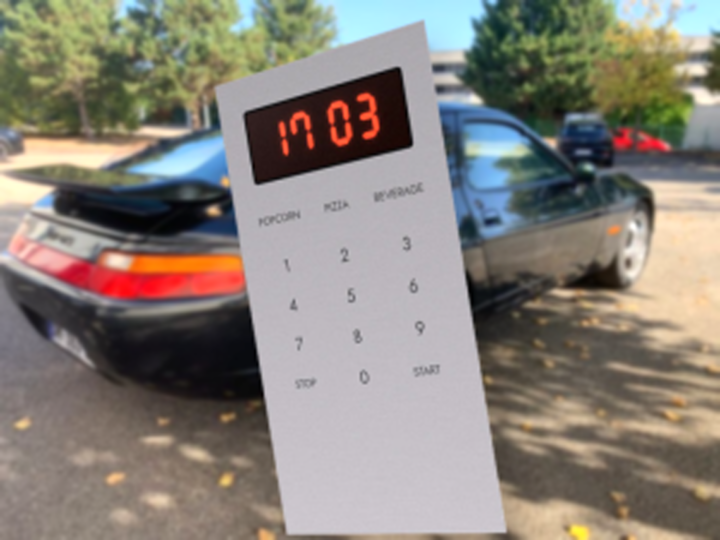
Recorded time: 17:03
